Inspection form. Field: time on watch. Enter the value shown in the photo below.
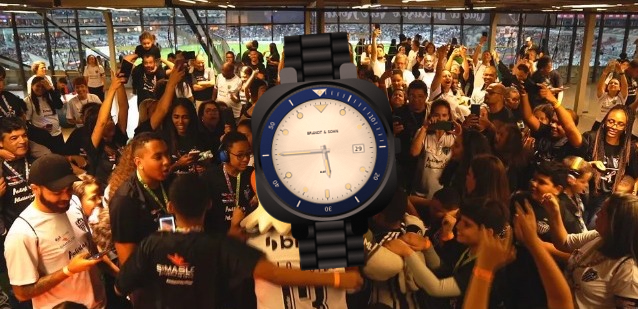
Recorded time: 5:45
